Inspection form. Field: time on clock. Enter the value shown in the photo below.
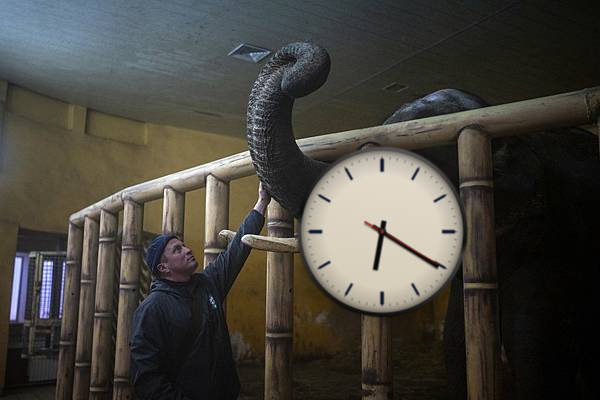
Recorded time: 6:20:20
